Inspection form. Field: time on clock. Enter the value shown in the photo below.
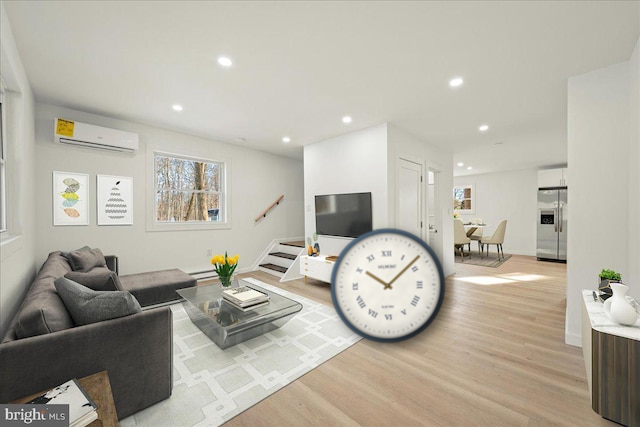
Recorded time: 10:08
